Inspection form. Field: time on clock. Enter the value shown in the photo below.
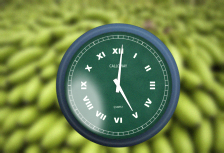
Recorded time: 5:01
